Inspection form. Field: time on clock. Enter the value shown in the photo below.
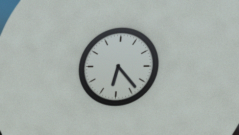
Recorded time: 6:23
